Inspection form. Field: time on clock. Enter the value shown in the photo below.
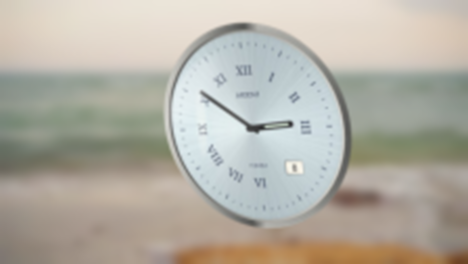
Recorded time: 2:51
